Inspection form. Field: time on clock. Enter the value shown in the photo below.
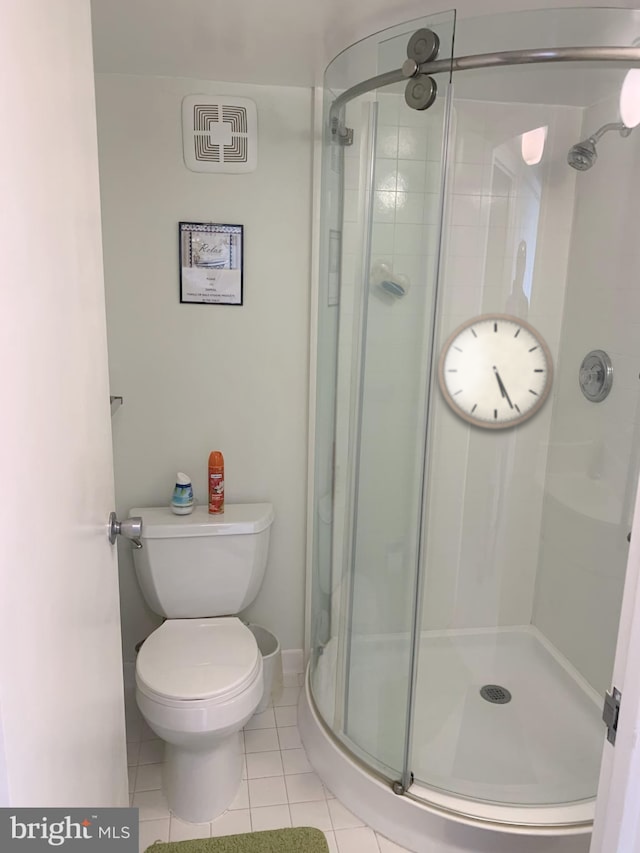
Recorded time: 5:26
